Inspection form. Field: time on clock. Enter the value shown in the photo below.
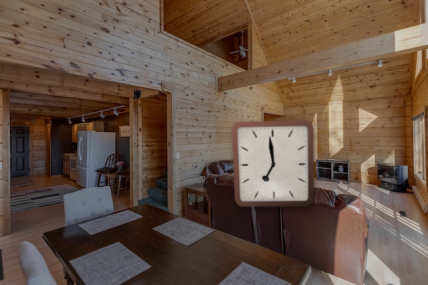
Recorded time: 6:59
